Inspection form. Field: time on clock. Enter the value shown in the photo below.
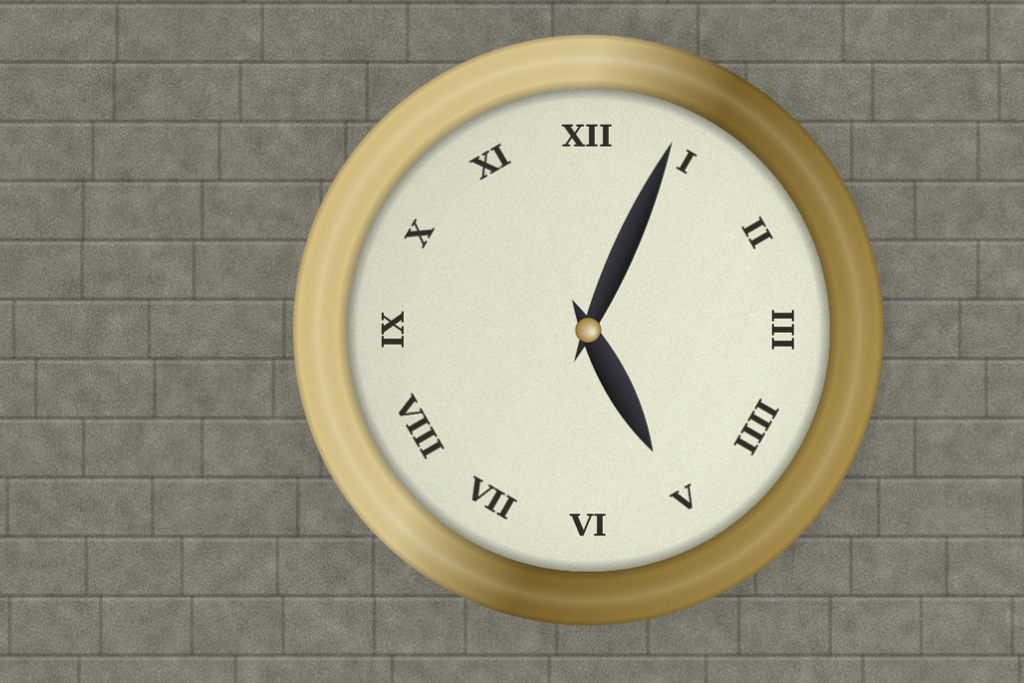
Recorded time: 5:04
